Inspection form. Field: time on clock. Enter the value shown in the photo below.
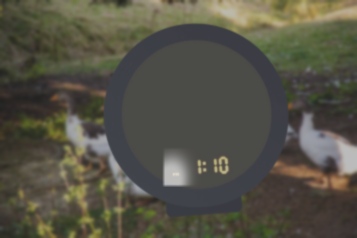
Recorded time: 1:10
